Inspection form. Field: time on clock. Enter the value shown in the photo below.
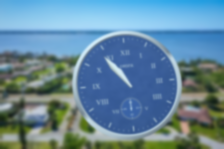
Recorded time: 10:54
